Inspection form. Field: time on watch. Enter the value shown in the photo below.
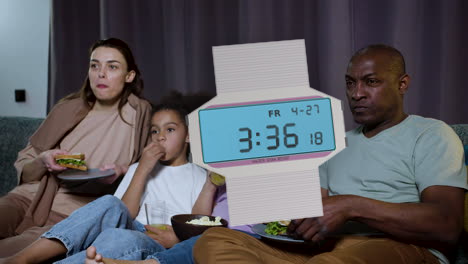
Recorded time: 3:36:18
